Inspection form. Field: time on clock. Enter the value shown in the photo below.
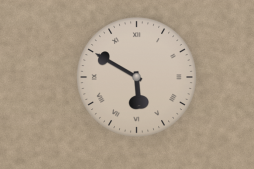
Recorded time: 5:50
